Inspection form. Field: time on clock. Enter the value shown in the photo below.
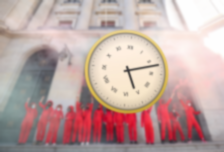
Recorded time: 5:12
